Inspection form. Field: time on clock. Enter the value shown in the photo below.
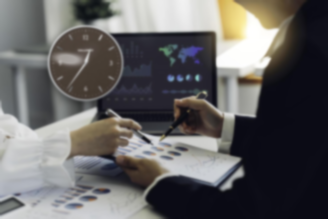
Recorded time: 12:36
